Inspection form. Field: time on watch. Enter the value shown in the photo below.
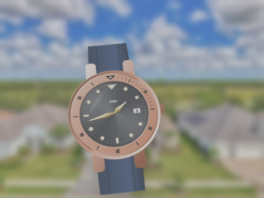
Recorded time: 1:43
